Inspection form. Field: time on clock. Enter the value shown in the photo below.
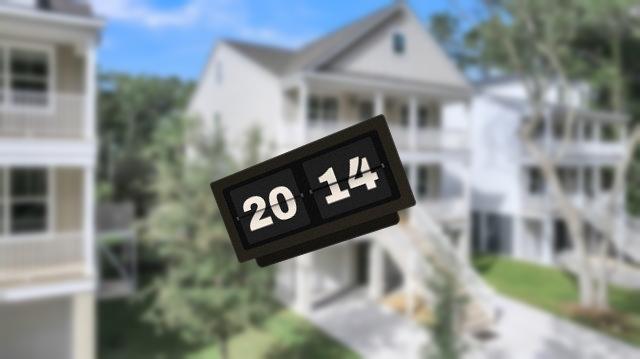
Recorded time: 20:14
